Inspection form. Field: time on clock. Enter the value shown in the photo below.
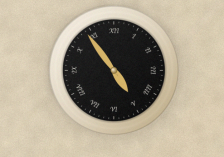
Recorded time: 4:54
